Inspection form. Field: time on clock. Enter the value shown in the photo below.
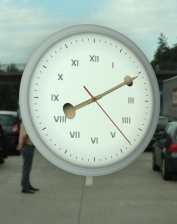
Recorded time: 8:10:23
